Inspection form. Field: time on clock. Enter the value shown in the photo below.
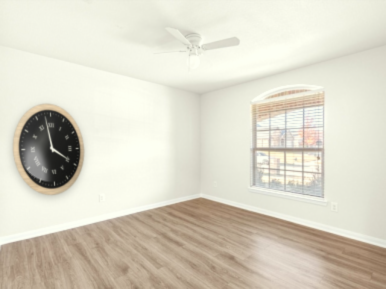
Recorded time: 3:58
